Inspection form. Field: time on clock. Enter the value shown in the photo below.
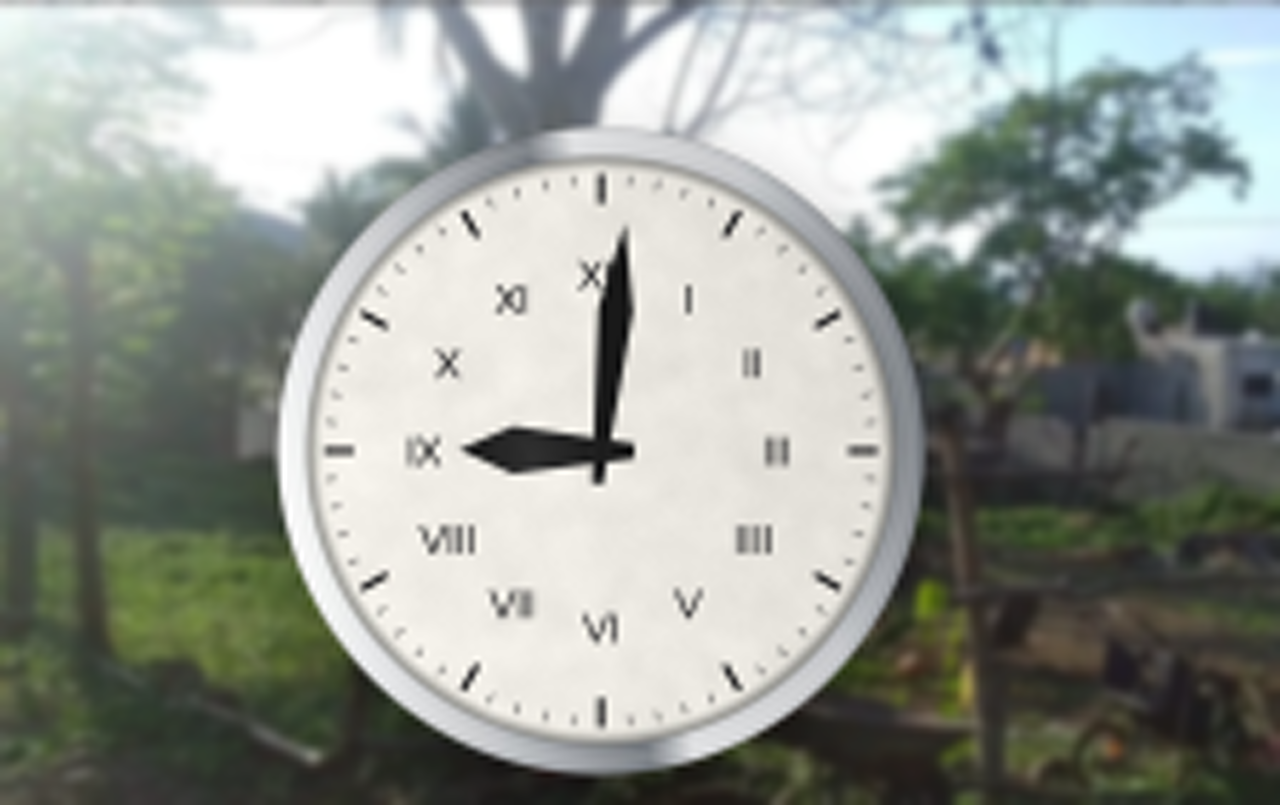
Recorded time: 9:01
